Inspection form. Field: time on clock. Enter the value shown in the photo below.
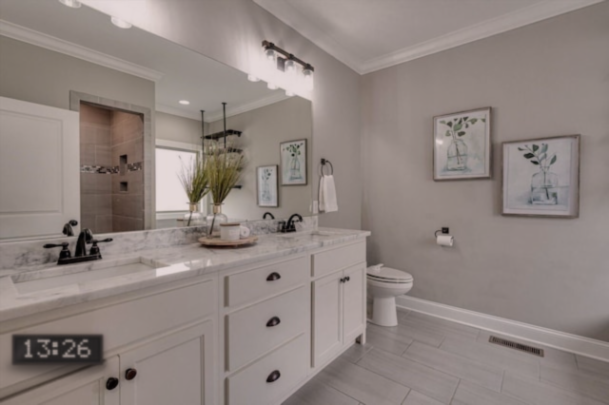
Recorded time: 13:26
